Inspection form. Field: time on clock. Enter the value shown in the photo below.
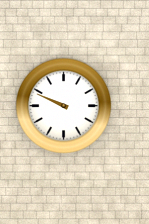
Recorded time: 9:49
